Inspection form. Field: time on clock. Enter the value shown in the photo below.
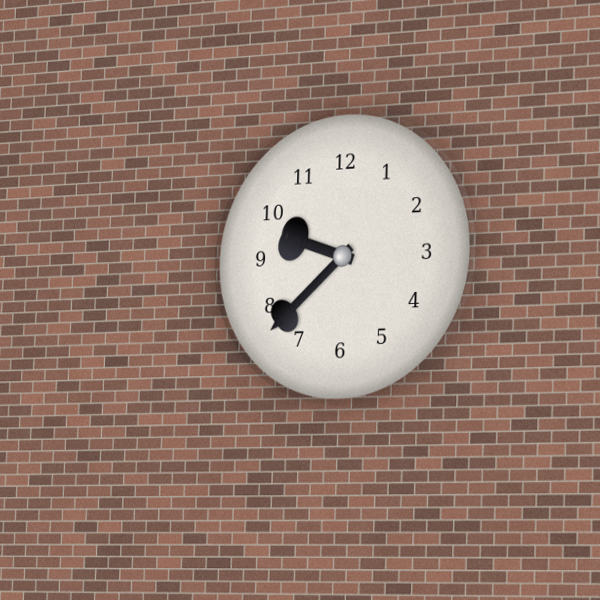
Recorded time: 9:38
